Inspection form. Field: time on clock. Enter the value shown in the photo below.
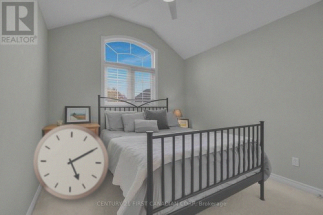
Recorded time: 5:10
